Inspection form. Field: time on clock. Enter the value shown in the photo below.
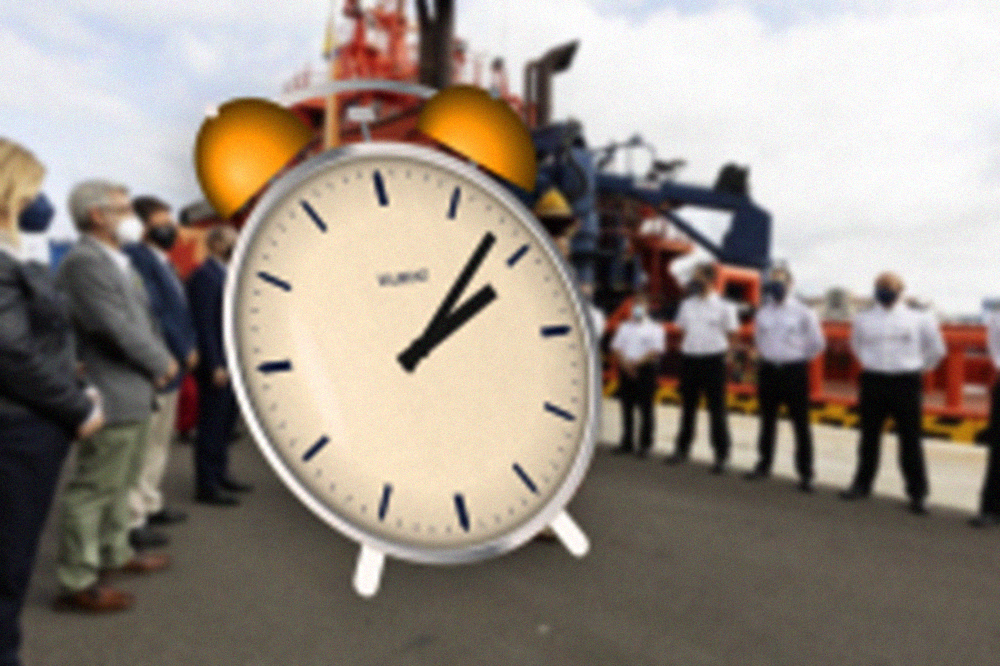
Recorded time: 2:08
